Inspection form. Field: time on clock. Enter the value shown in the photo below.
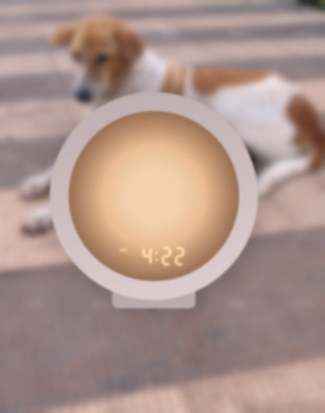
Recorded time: 4:22
